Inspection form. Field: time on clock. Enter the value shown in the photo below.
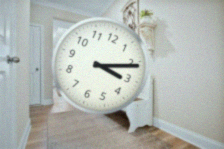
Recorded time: 3:11
